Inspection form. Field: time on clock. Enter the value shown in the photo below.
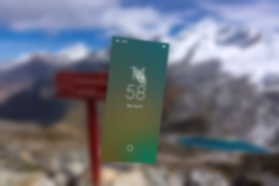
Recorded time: 14:58
